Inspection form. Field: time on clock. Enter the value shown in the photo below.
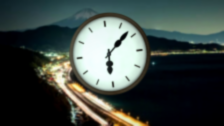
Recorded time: 6:08
